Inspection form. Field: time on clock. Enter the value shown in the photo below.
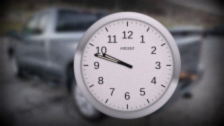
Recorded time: 9:48
